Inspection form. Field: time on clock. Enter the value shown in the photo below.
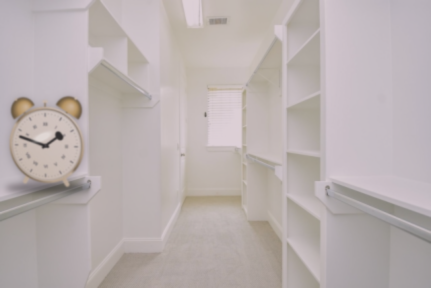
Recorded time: 1:48
